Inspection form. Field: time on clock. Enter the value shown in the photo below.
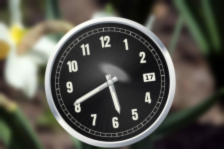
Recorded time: 5:41
